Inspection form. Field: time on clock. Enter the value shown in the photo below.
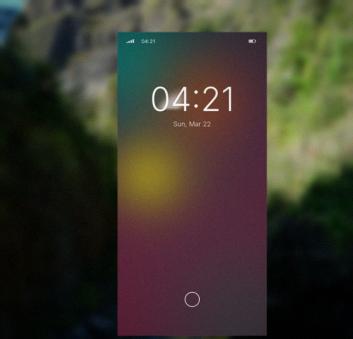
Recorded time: 4:21
